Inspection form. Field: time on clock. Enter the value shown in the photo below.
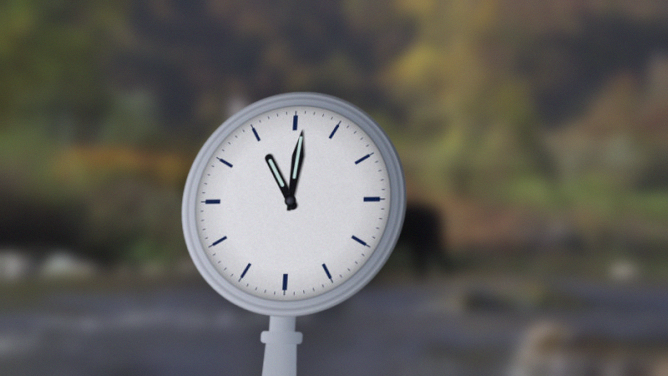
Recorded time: 11:01
